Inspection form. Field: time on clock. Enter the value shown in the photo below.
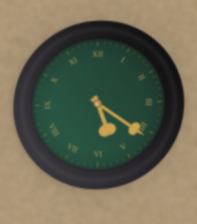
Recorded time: 5:21
